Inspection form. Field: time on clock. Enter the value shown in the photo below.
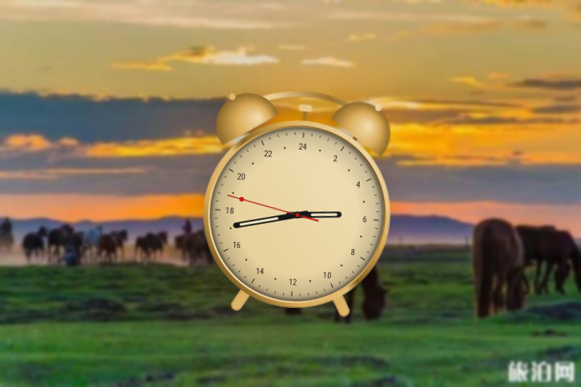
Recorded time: 5:42:47
